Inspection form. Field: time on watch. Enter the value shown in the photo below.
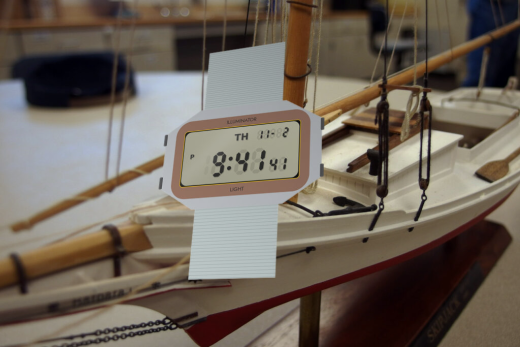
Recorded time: 9:41:41
